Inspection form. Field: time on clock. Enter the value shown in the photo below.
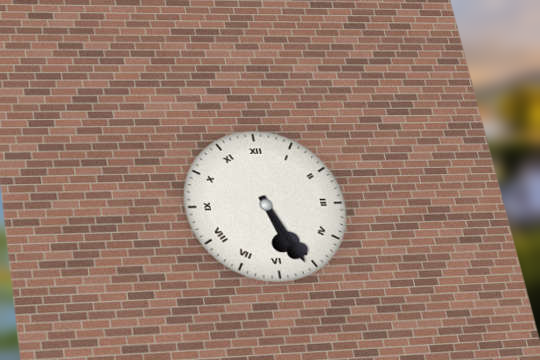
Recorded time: 5:26
